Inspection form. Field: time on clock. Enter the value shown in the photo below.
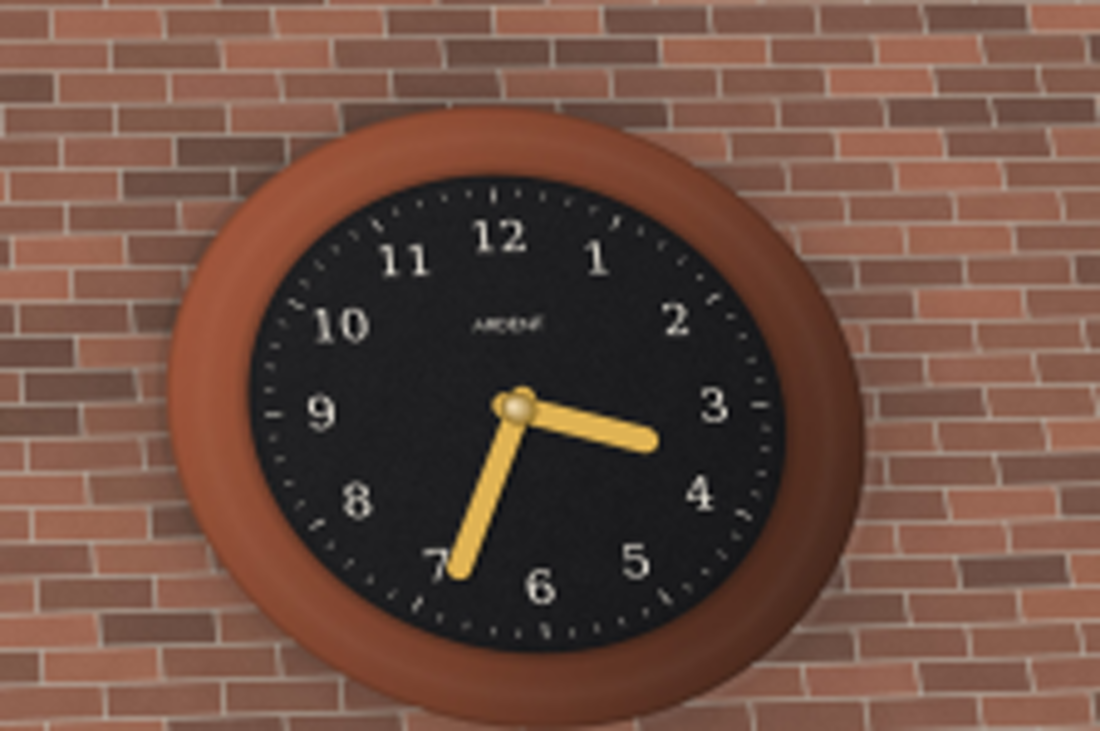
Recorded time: 3:34
